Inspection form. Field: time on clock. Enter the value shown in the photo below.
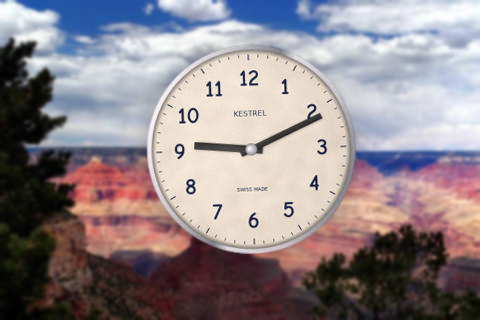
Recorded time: 9:11
